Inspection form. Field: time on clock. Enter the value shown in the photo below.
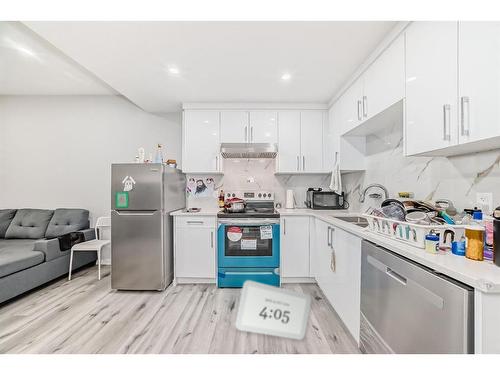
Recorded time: 4:05
